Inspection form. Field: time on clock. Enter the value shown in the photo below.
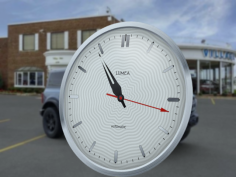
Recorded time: 10:54:17
